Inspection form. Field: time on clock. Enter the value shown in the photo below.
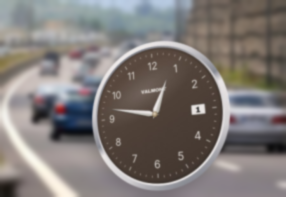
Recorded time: 12:47
